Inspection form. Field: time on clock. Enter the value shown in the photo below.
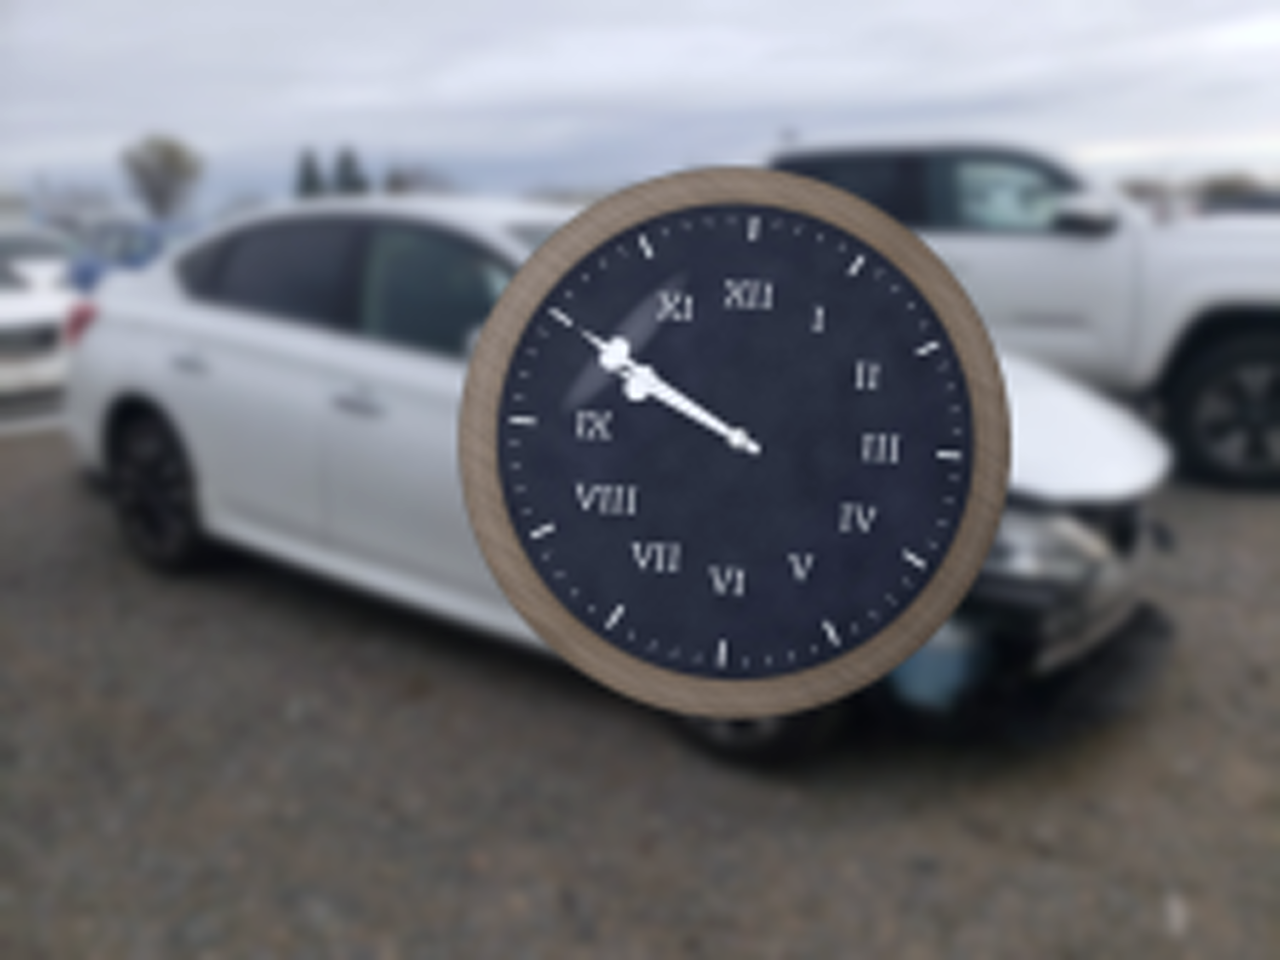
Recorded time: 9:50
